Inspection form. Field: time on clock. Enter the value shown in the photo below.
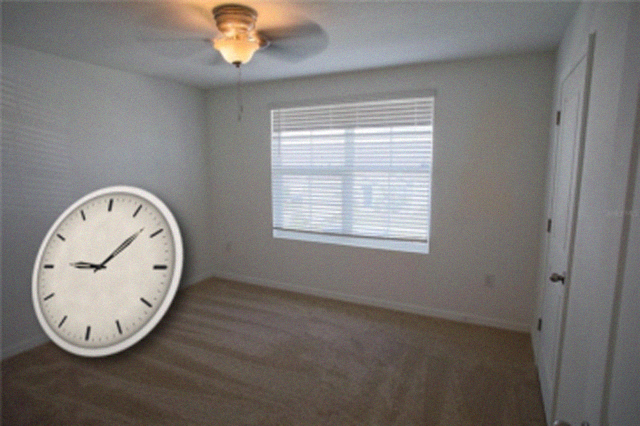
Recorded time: 9:08
